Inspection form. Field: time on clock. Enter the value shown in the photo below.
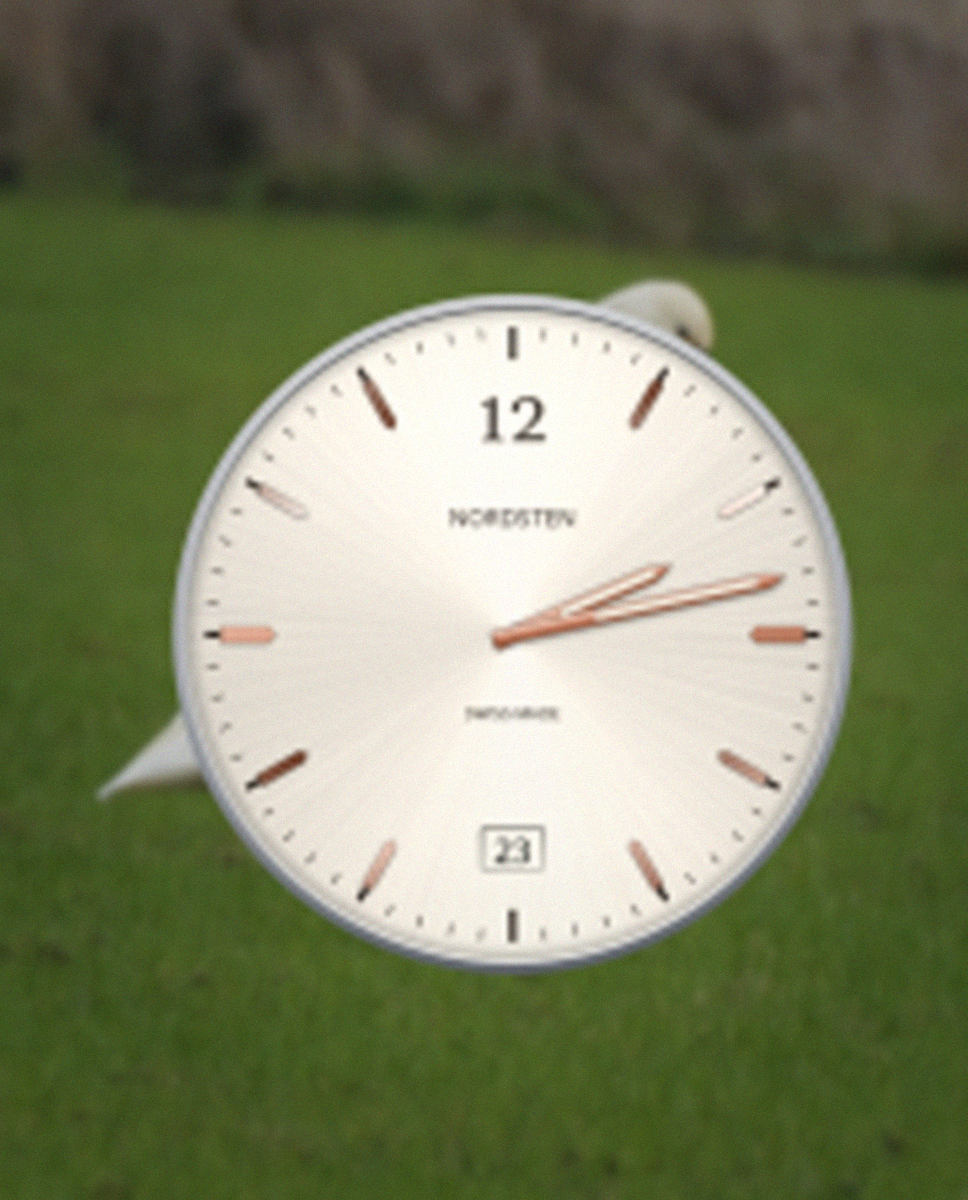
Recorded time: 2:13
